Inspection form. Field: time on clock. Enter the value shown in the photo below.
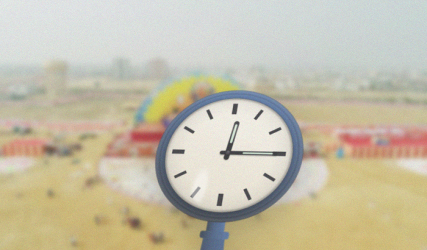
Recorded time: 12:15
